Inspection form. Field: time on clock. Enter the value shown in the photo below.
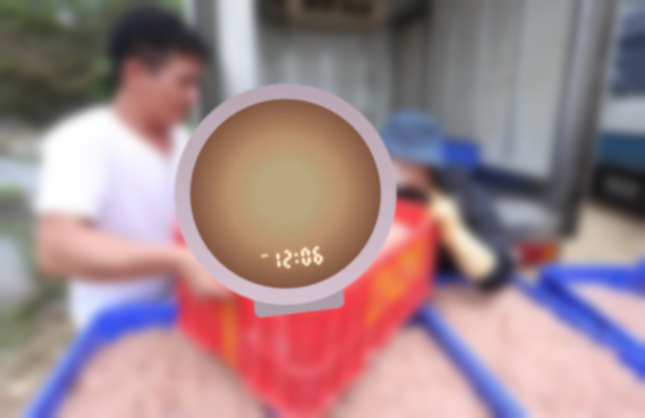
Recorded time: 12:06
